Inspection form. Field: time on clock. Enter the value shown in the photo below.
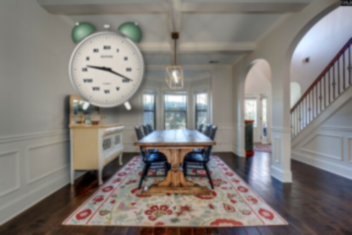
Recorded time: 9:19
